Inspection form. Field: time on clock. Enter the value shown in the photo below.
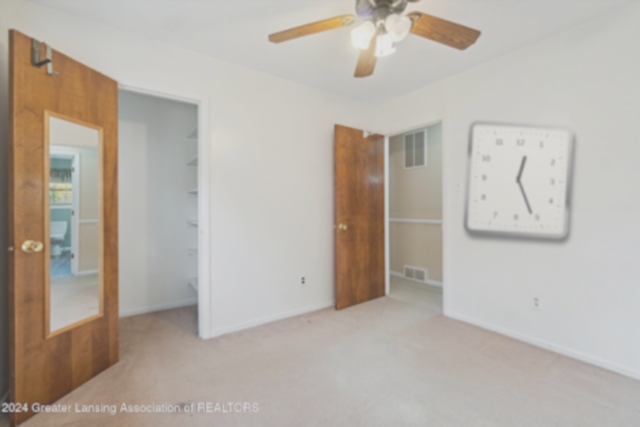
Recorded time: 12:26
